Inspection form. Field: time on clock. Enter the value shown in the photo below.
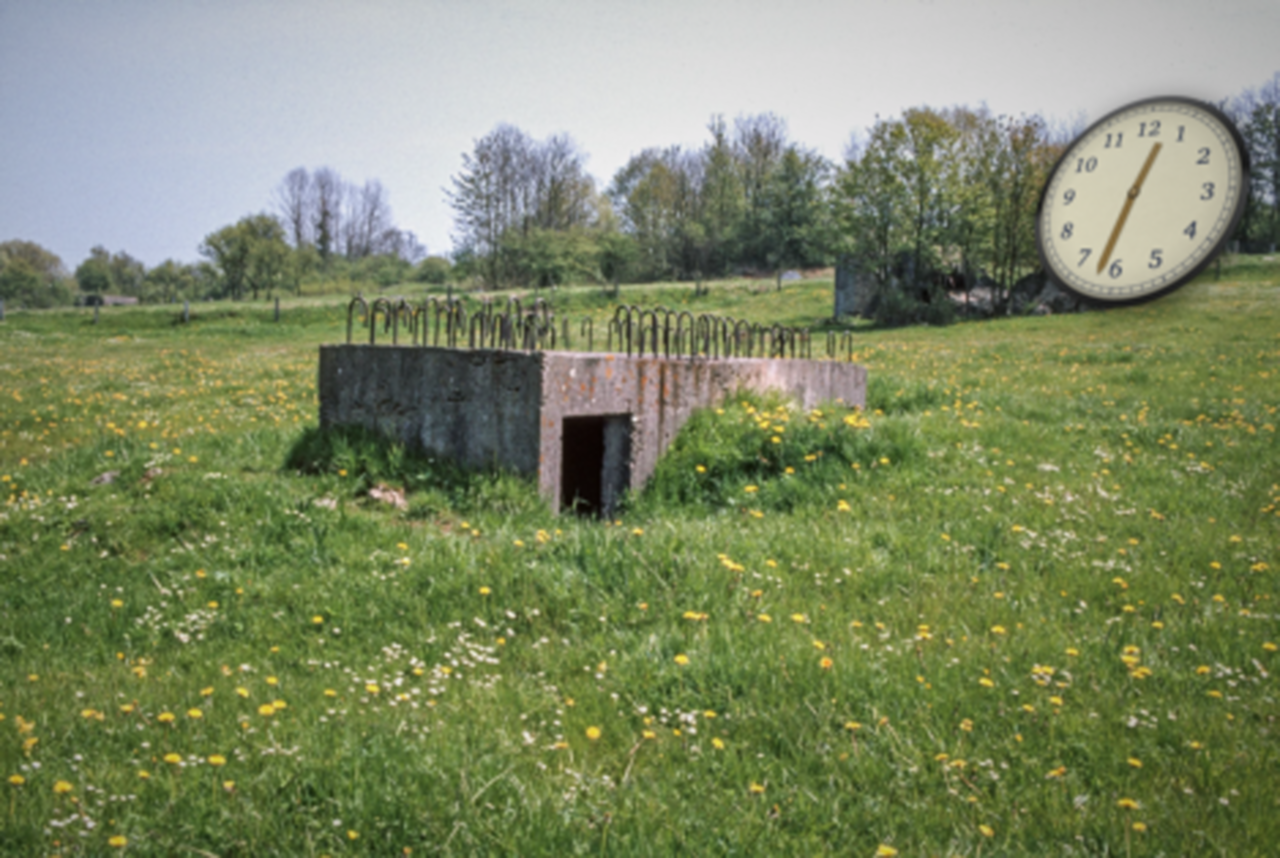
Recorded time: 12:32
